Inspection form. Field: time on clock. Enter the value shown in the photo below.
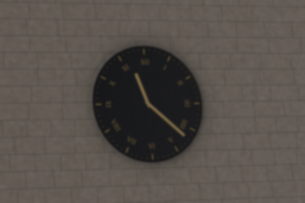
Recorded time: 11:22
